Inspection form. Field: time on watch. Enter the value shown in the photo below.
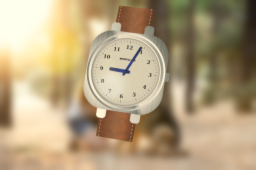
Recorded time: 9:04
